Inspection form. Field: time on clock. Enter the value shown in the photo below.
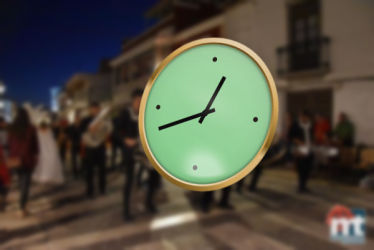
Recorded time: 12:41
